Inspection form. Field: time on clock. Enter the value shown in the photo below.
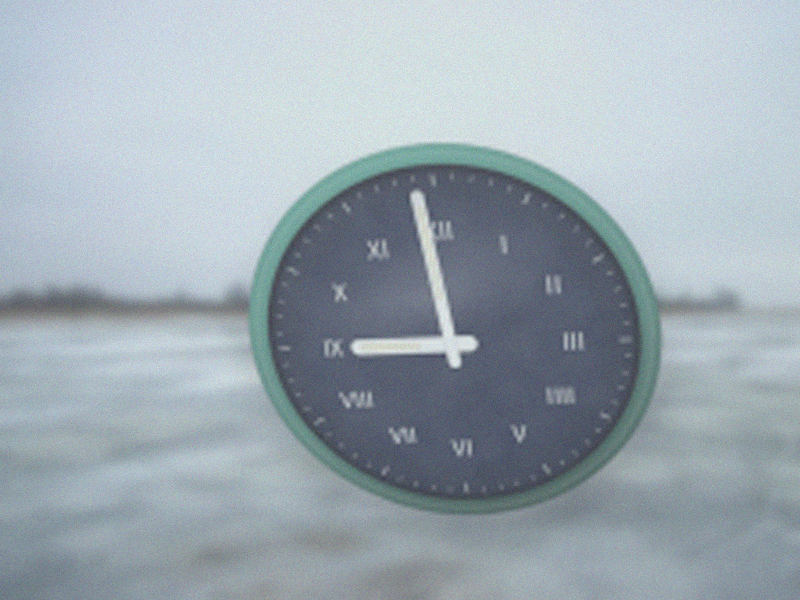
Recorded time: 8:59
